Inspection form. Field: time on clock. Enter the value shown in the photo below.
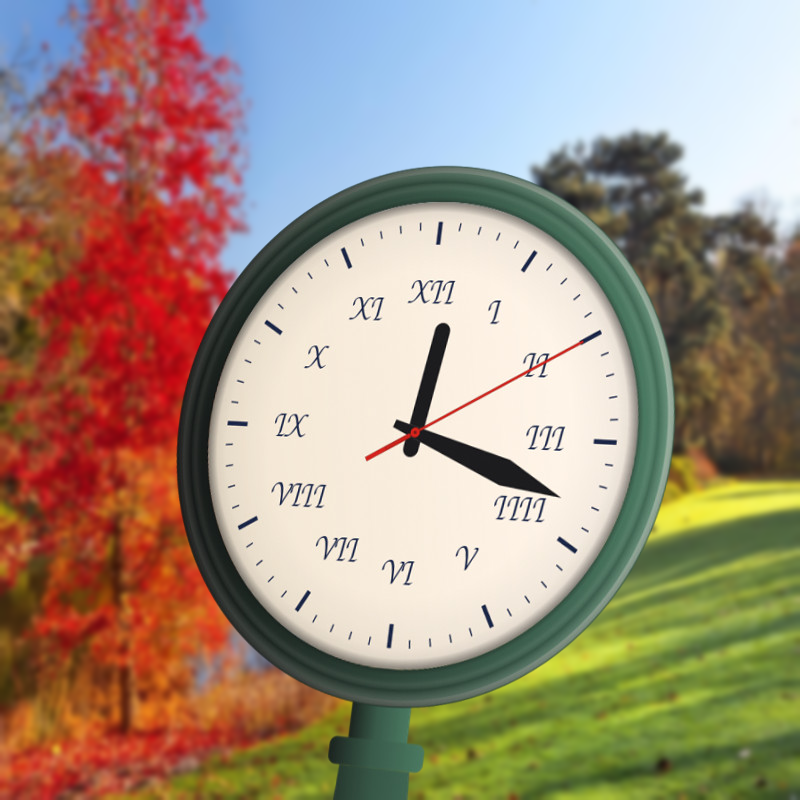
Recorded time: 12:18:10
